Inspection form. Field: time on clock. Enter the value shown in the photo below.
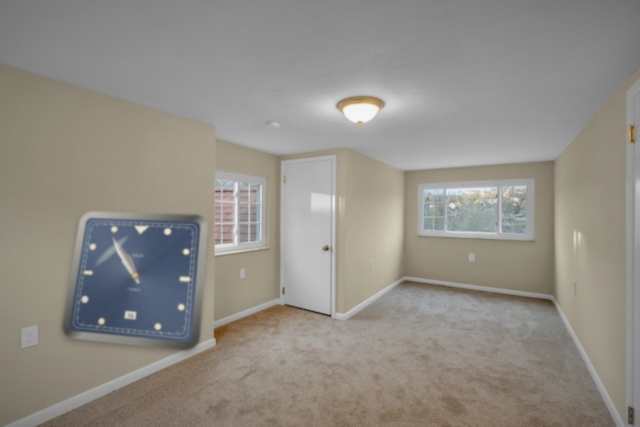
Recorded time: 10:54
